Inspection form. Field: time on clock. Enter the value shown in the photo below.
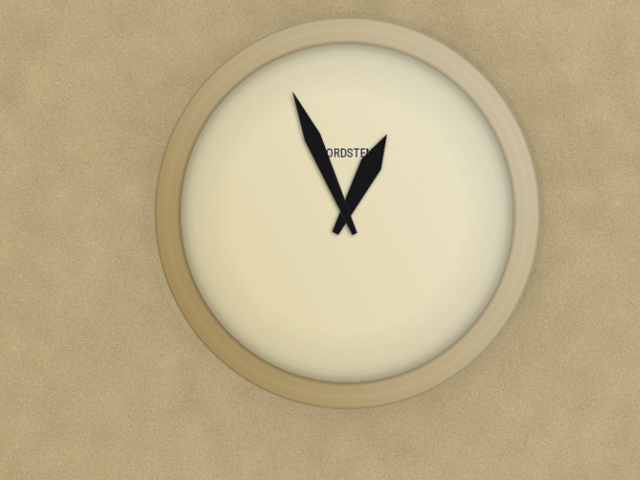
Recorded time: 12:56
